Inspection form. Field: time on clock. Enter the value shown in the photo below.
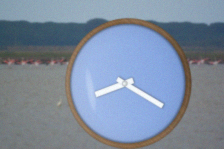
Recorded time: 8:20
